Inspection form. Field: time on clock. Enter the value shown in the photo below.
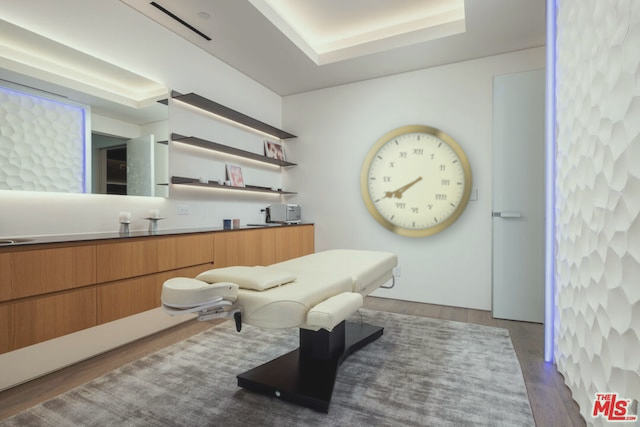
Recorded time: 7:40
